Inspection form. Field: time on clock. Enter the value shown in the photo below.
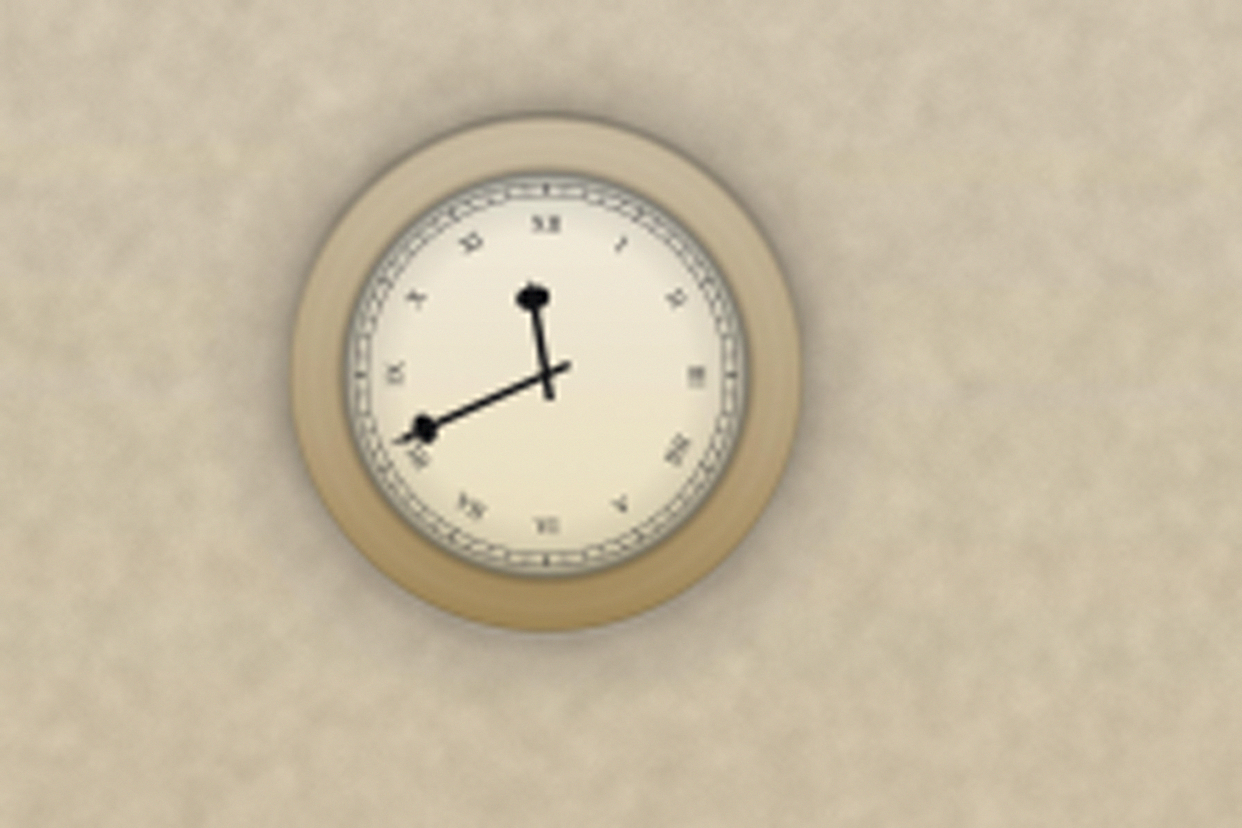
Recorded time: 11:41
